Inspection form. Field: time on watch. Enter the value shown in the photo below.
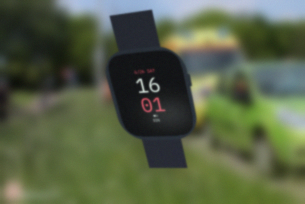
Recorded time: 16:01
